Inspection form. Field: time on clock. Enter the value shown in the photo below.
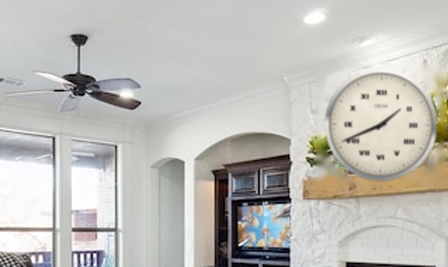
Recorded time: 1:41
